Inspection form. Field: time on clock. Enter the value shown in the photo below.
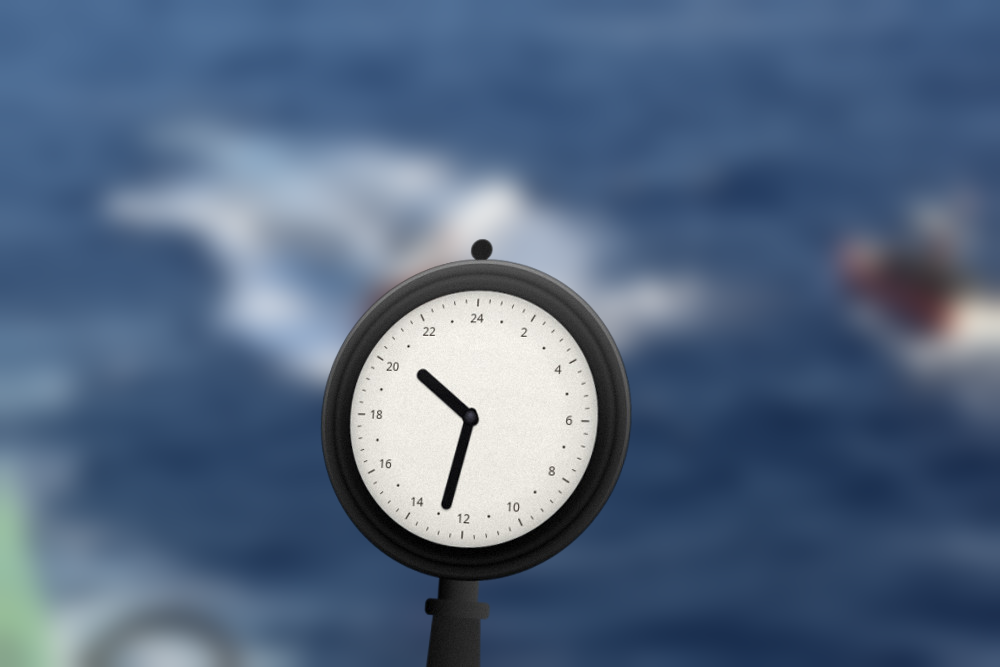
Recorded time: 20:32
